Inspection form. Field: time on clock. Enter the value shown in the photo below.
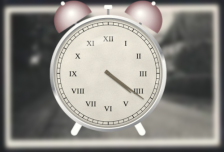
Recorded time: 4:21
